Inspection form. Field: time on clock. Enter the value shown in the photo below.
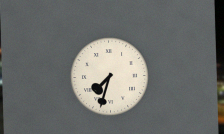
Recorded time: 7:33
